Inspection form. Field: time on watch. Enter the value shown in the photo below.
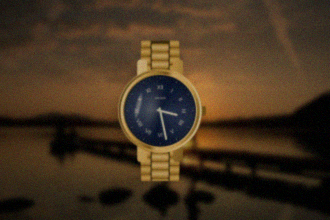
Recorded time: 3:28
